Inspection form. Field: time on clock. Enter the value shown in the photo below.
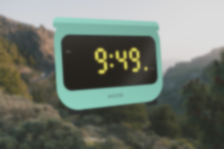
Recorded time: 9:49
